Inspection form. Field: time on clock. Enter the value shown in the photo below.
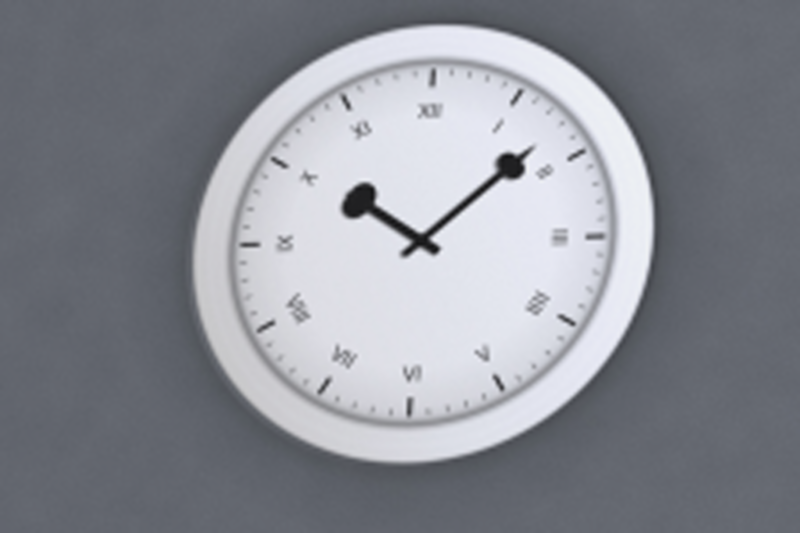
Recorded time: 10:08
